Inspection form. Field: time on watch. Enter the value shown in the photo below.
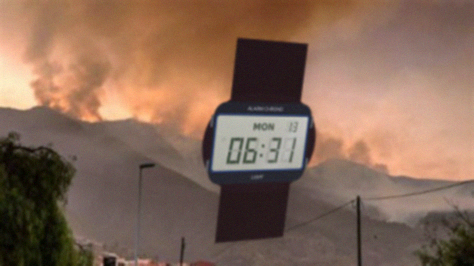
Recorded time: 6:31
